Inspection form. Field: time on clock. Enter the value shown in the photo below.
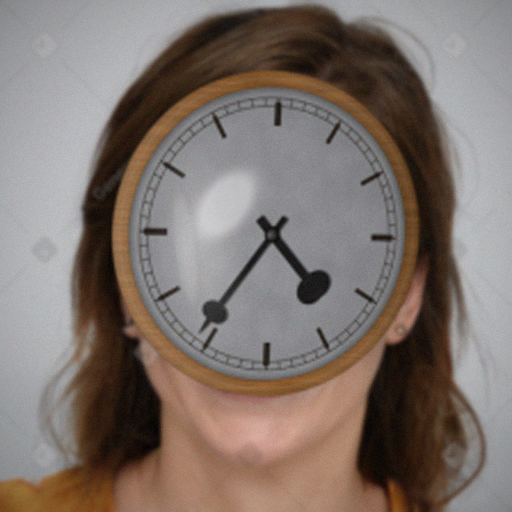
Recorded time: 4:36
